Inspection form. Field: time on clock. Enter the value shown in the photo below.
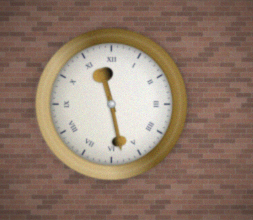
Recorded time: 11:28
